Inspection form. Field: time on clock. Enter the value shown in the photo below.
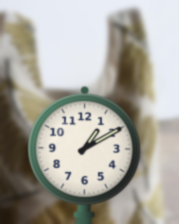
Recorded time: 1:10
